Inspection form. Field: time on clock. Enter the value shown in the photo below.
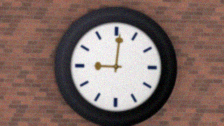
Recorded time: 9:01
